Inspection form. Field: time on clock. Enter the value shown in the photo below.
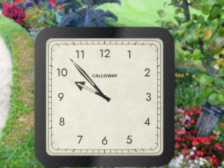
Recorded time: 9:53
